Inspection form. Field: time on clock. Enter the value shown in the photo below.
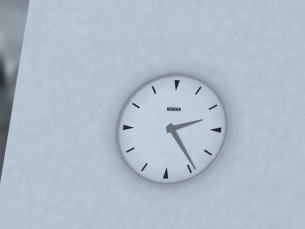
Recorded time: 2:24
